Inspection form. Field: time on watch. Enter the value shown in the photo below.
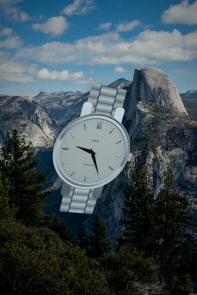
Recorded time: 9:25
